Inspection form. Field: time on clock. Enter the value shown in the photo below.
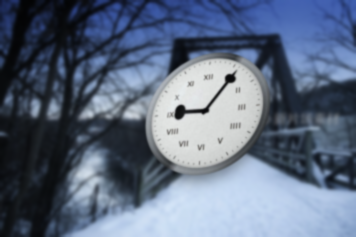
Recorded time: 9:06
